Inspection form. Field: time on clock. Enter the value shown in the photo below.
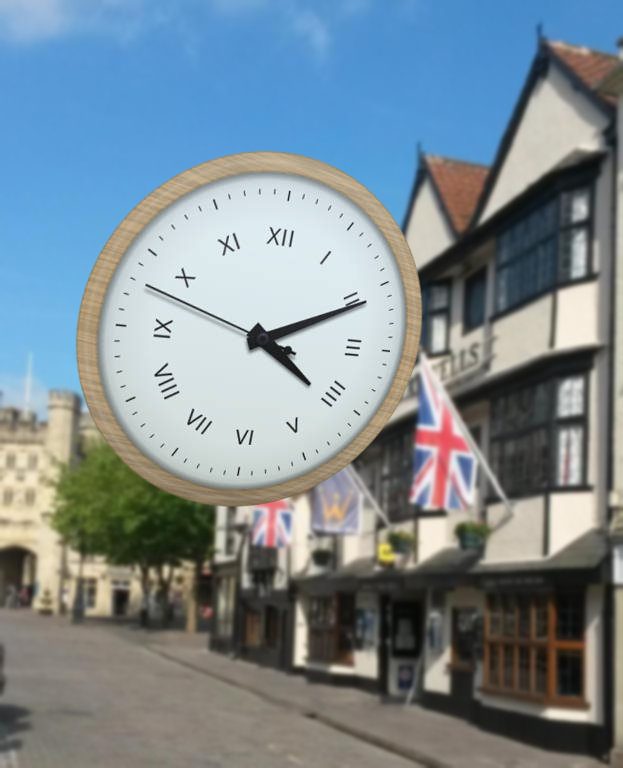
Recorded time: 4:10:48
